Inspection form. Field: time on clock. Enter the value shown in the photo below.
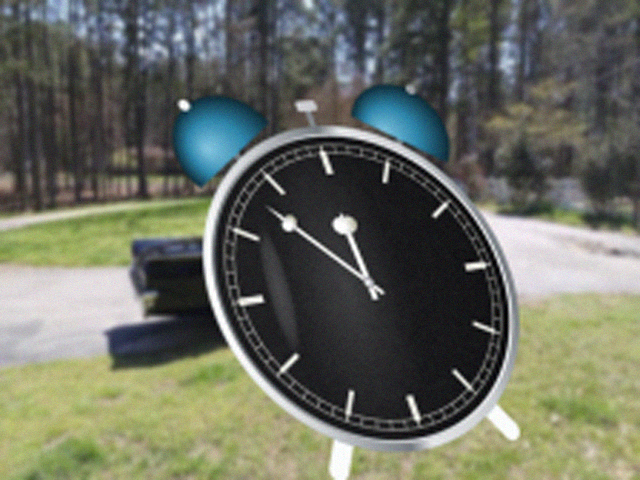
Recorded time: 11:53
